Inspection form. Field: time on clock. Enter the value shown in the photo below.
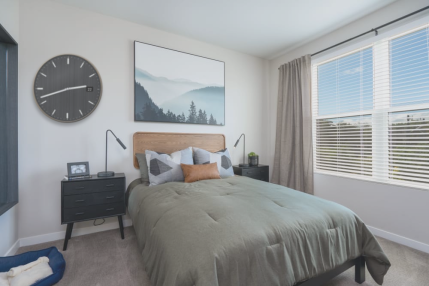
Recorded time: 2:42
